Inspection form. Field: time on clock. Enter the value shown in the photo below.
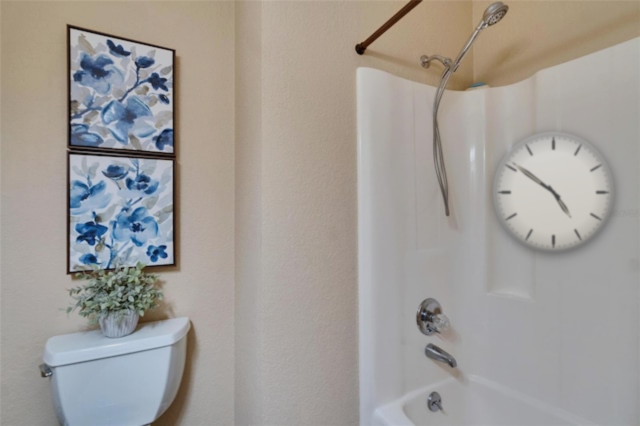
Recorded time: 4:51
